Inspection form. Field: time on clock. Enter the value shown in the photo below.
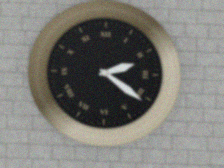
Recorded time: 2:21
